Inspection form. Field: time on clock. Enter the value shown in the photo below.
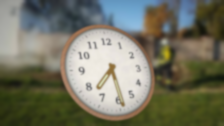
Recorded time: 7:29
